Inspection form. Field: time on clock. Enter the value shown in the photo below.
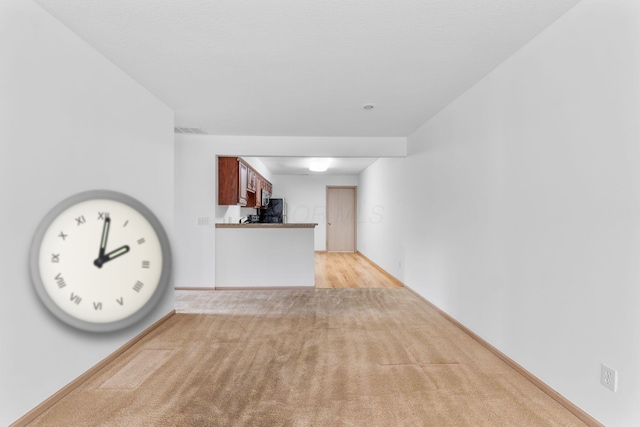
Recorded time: 2:01
